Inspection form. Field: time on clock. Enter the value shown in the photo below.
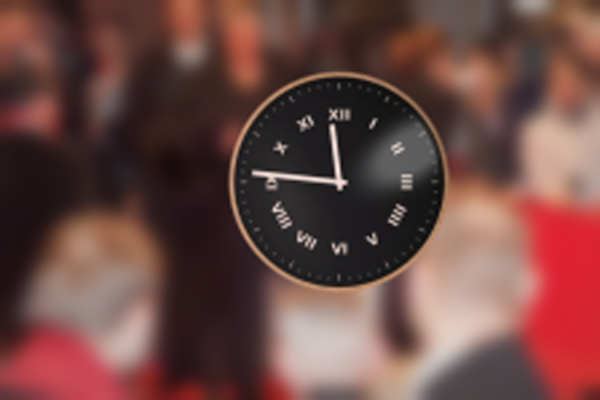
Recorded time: 11:46
